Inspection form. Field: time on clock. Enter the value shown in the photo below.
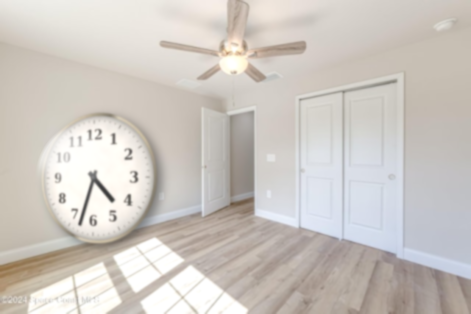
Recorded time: 4:33
